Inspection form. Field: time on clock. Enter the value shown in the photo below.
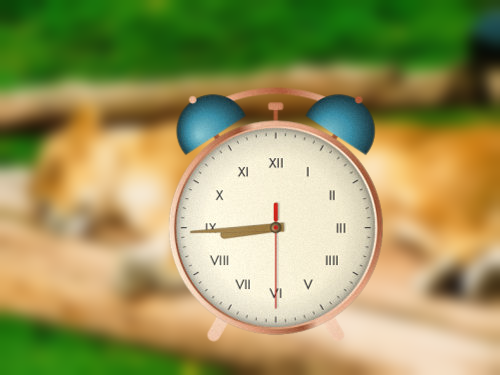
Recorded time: 8:44:30
